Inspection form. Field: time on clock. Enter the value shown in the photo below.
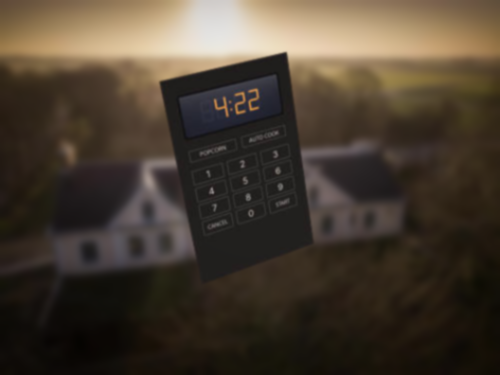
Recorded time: 4:22
